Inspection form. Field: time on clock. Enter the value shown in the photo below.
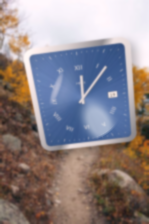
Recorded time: 12:07
